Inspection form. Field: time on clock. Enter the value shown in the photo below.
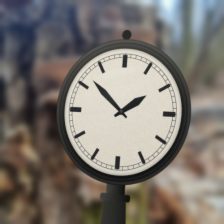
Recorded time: 1:52
